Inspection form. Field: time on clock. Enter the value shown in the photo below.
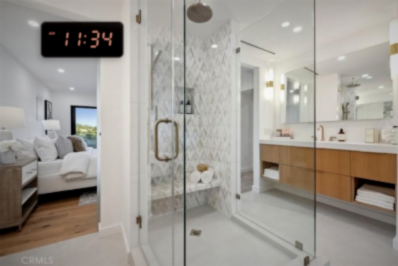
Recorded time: 11:34
